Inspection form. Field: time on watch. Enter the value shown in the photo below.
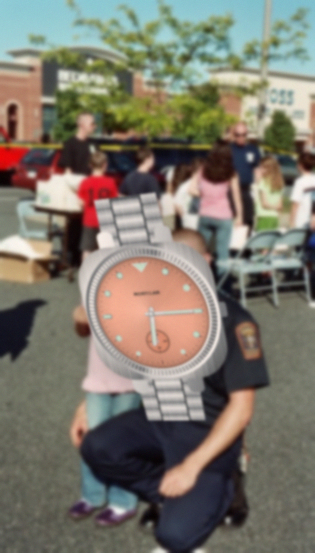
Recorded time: 6:15
